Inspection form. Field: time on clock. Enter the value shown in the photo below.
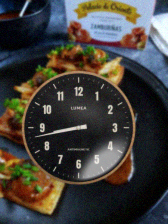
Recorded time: 8:43
